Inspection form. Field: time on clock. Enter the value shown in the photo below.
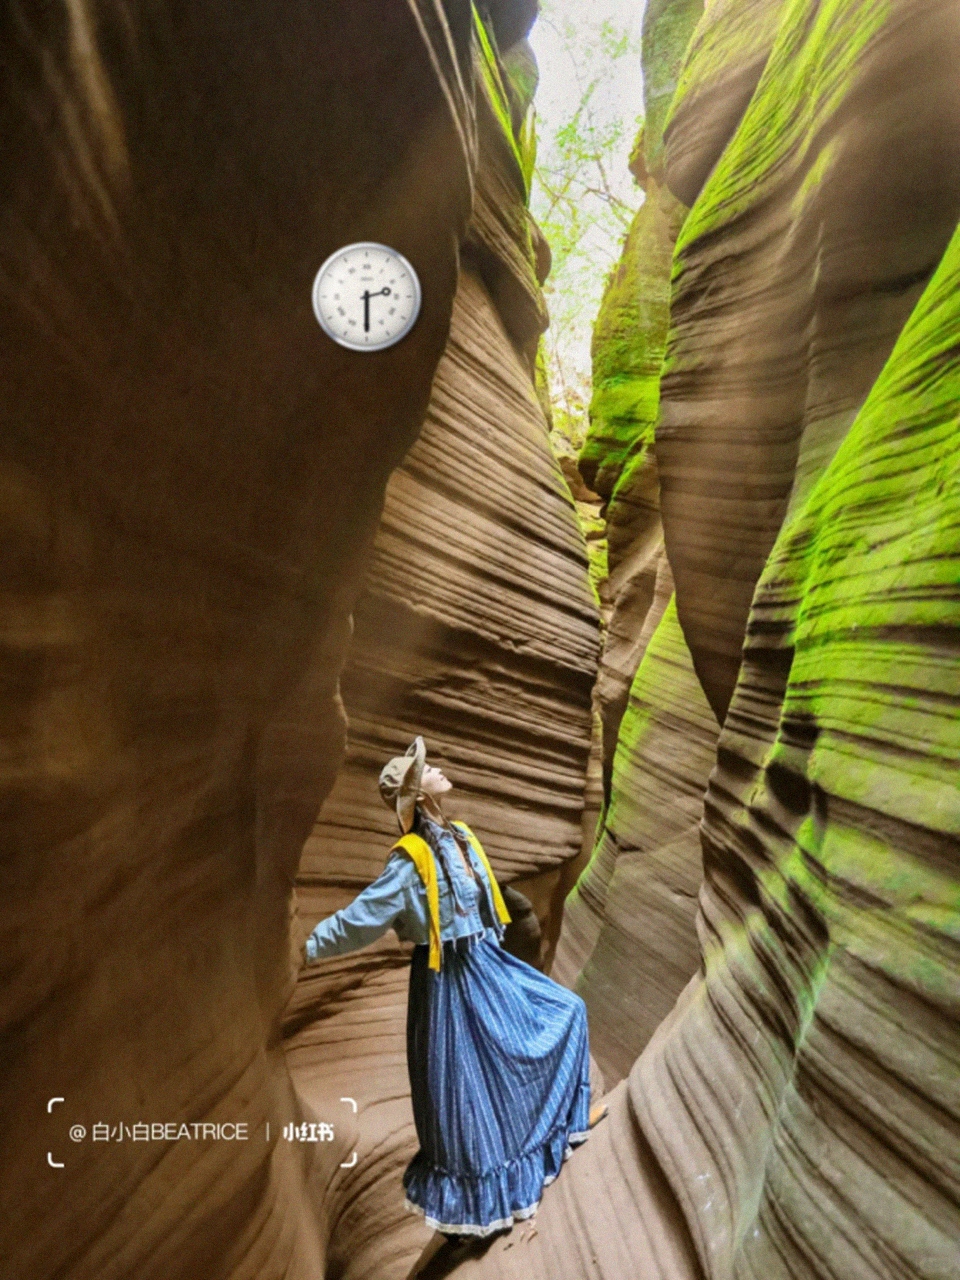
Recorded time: 2:30
